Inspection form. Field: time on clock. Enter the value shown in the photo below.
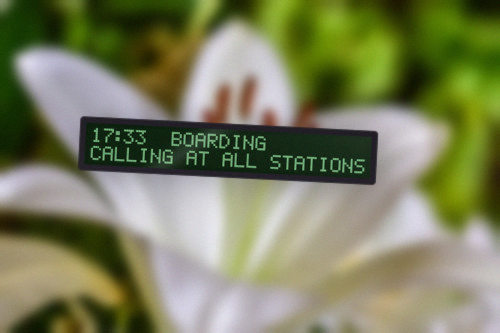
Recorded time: 17:33
